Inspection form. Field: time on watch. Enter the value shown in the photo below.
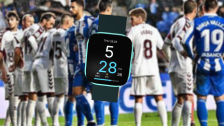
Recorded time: 5:28
